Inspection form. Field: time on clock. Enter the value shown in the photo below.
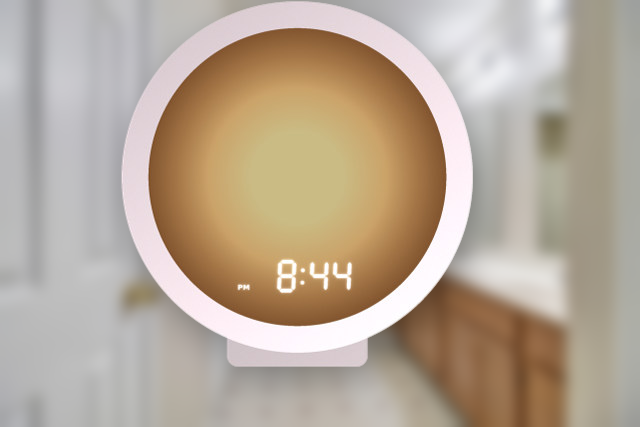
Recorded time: 8:44
